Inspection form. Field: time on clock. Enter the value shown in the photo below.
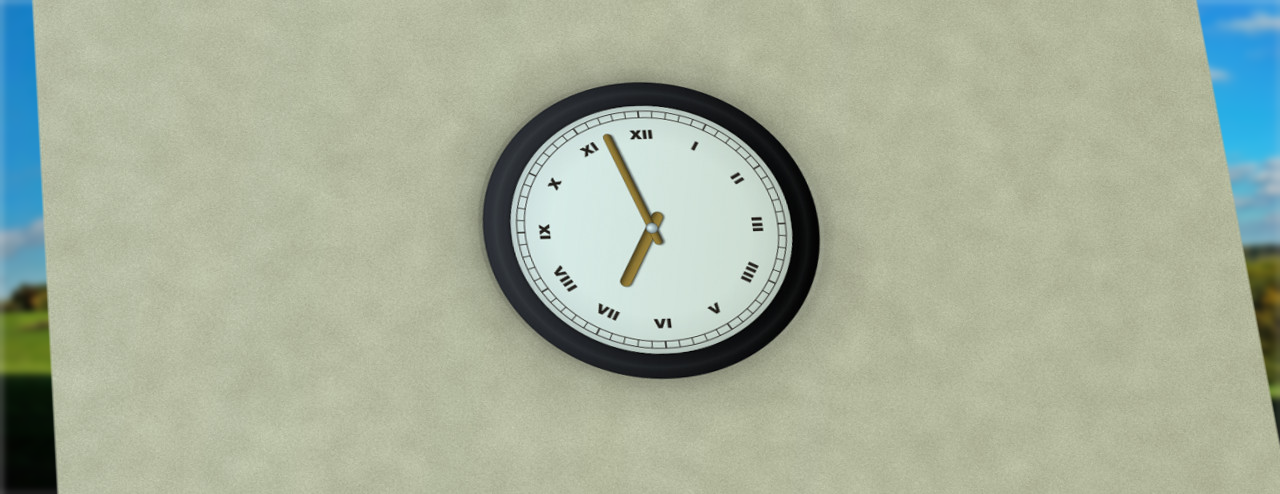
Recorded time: 6:57
